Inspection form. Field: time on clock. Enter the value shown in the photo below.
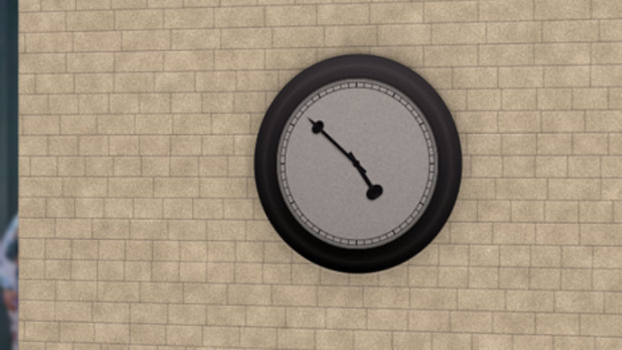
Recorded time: 4:52
